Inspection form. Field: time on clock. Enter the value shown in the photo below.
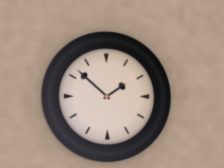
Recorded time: 1:52
